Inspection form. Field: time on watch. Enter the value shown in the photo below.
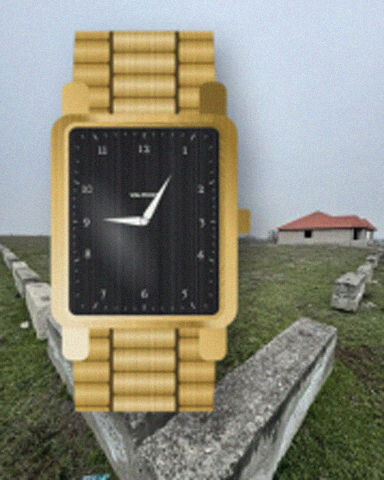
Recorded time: 9:05
